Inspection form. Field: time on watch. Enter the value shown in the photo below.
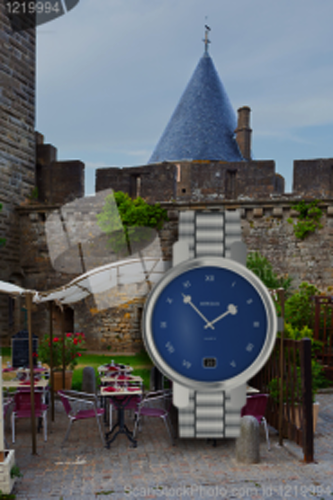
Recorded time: 1:53
